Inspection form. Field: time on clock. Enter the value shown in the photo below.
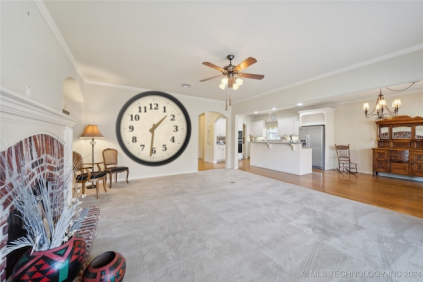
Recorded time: 1:31
